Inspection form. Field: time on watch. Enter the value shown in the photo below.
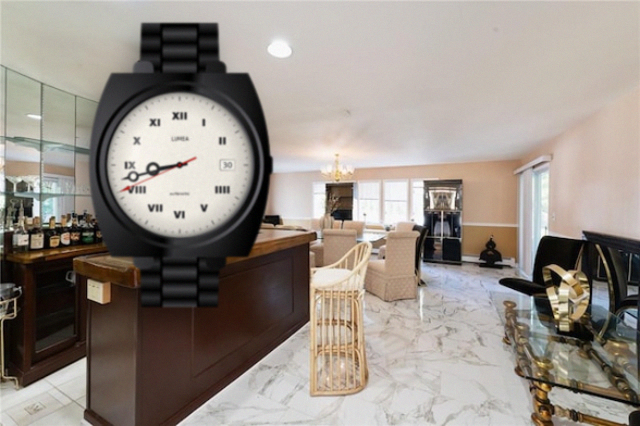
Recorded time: 8:42:41
